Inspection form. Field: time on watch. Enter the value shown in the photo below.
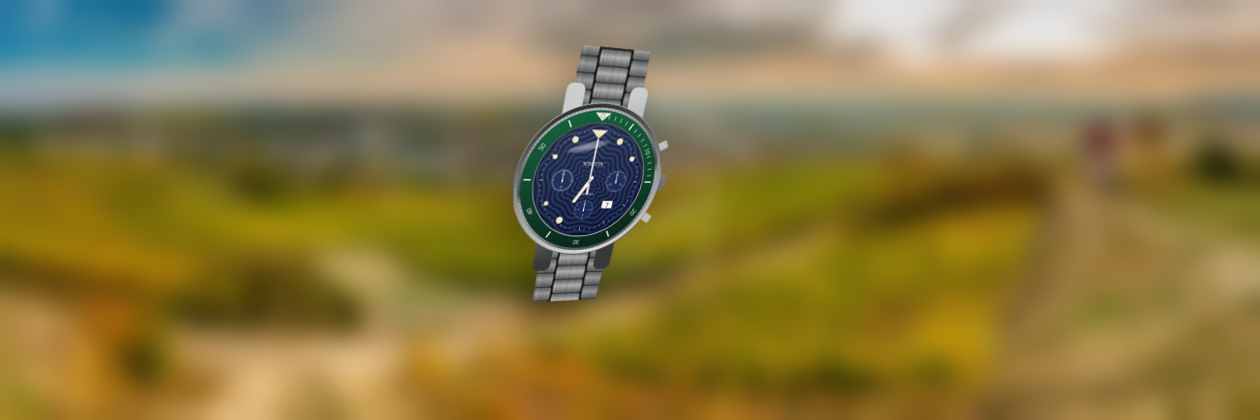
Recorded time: 7:00
